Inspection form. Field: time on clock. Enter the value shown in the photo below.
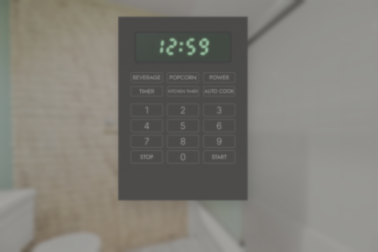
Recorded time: 12:59
